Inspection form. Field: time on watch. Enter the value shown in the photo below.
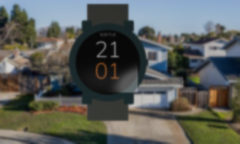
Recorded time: 21:01
